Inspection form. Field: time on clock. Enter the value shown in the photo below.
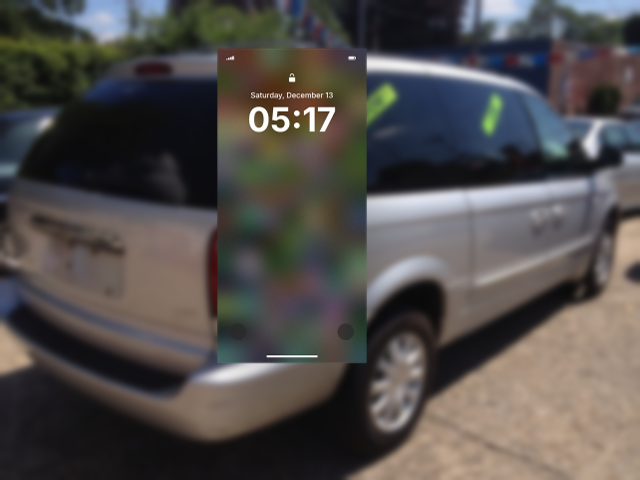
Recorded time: 5:17
